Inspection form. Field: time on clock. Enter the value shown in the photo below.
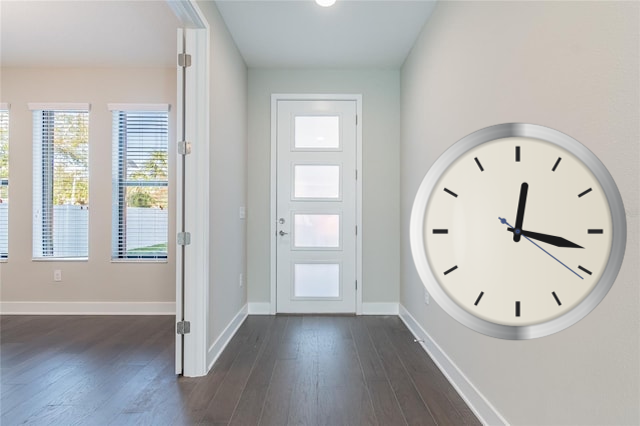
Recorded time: 12:17:21
